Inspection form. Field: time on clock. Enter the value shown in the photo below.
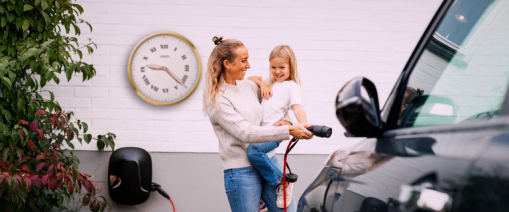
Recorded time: 9:22
